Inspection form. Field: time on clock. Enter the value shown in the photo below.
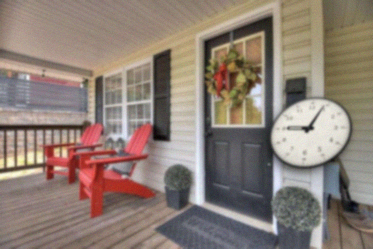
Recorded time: 9:04
